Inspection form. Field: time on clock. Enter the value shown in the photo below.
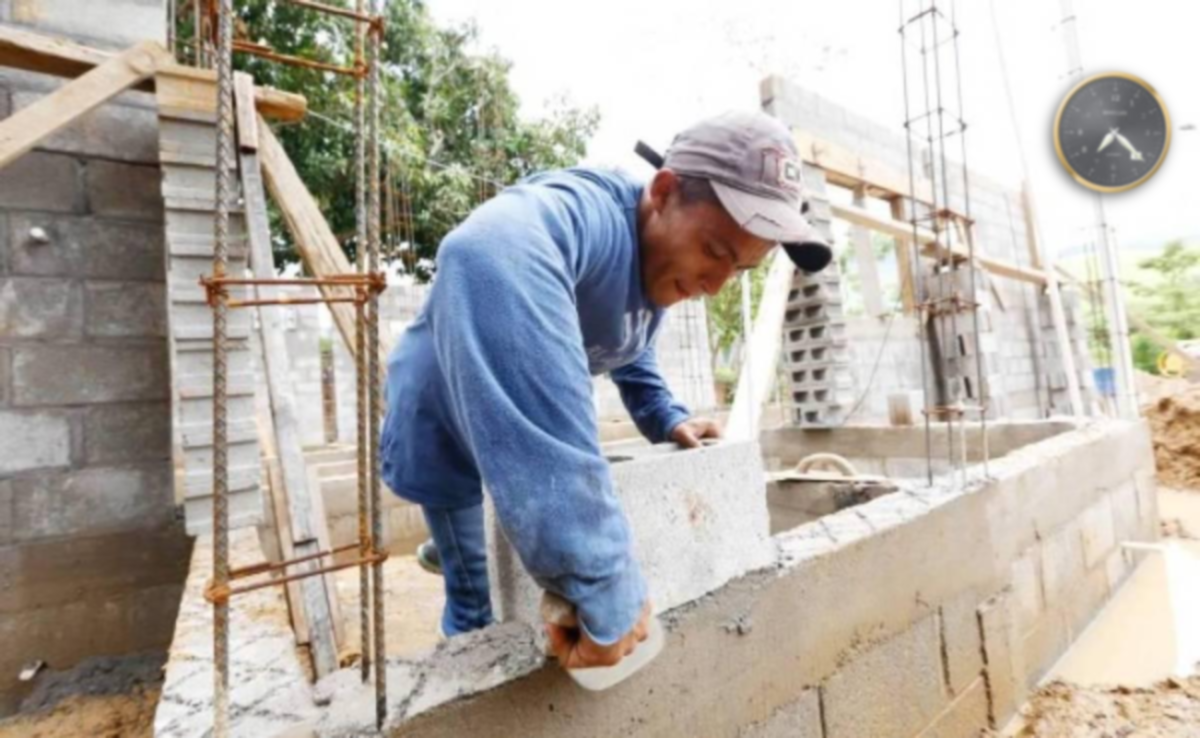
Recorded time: 7:22
